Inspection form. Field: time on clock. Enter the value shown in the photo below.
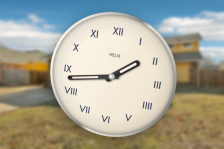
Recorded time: 1:43
